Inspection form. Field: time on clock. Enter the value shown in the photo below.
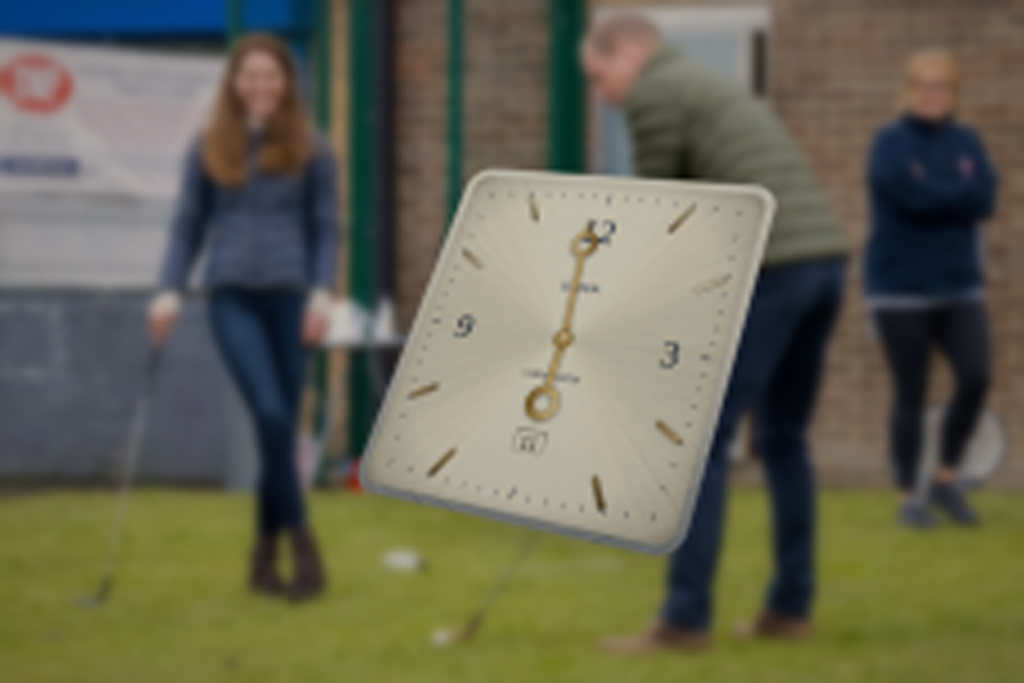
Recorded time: 5:59
